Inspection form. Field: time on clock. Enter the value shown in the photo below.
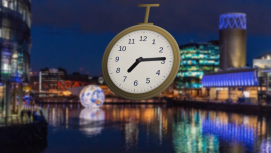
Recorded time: 7:14
